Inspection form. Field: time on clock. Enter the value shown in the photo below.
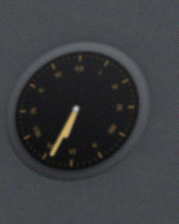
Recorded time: 6:34
